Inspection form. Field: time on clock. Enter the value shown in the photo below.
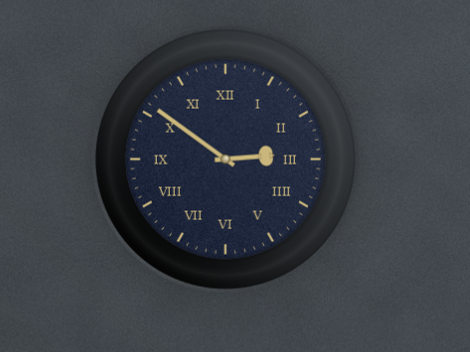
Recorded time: 2:51
